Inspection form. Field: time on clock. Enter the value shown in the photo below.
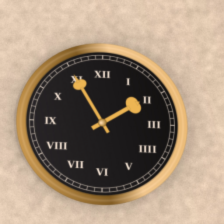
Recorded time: 1:55
